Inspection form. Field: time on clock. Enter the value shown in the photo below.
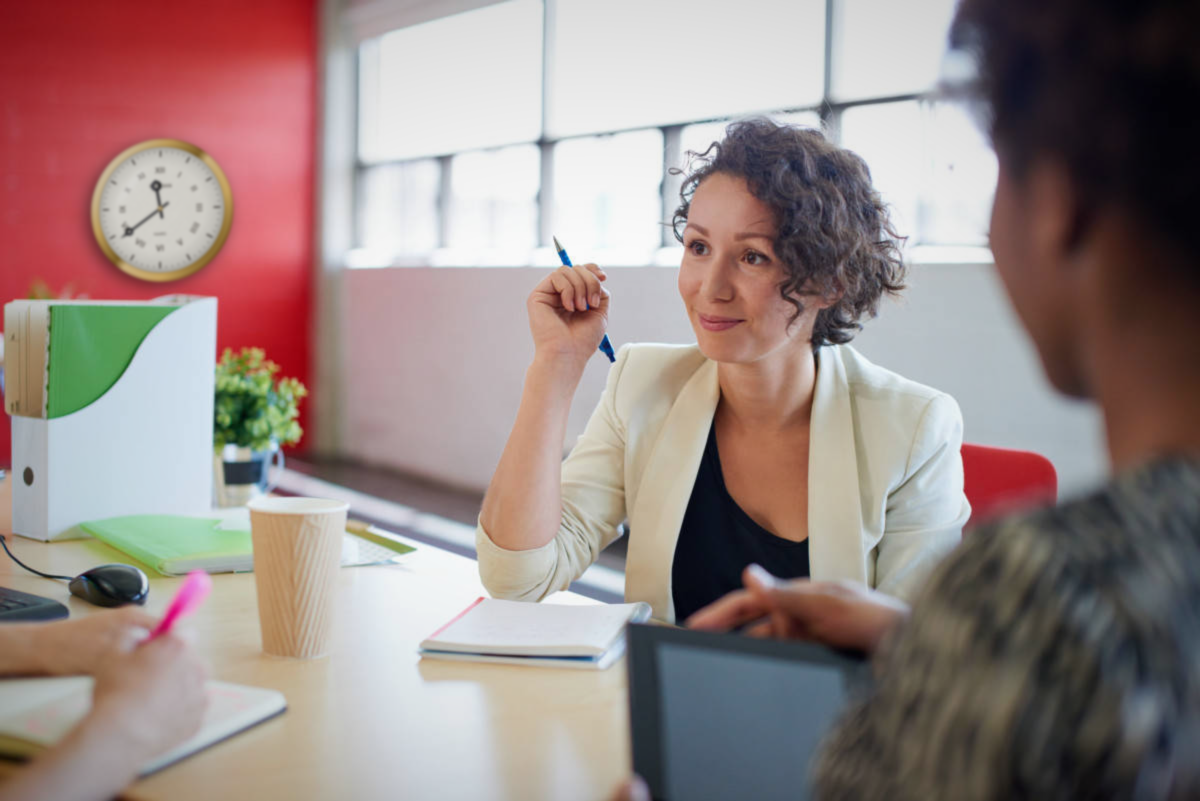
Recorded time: 11:39
